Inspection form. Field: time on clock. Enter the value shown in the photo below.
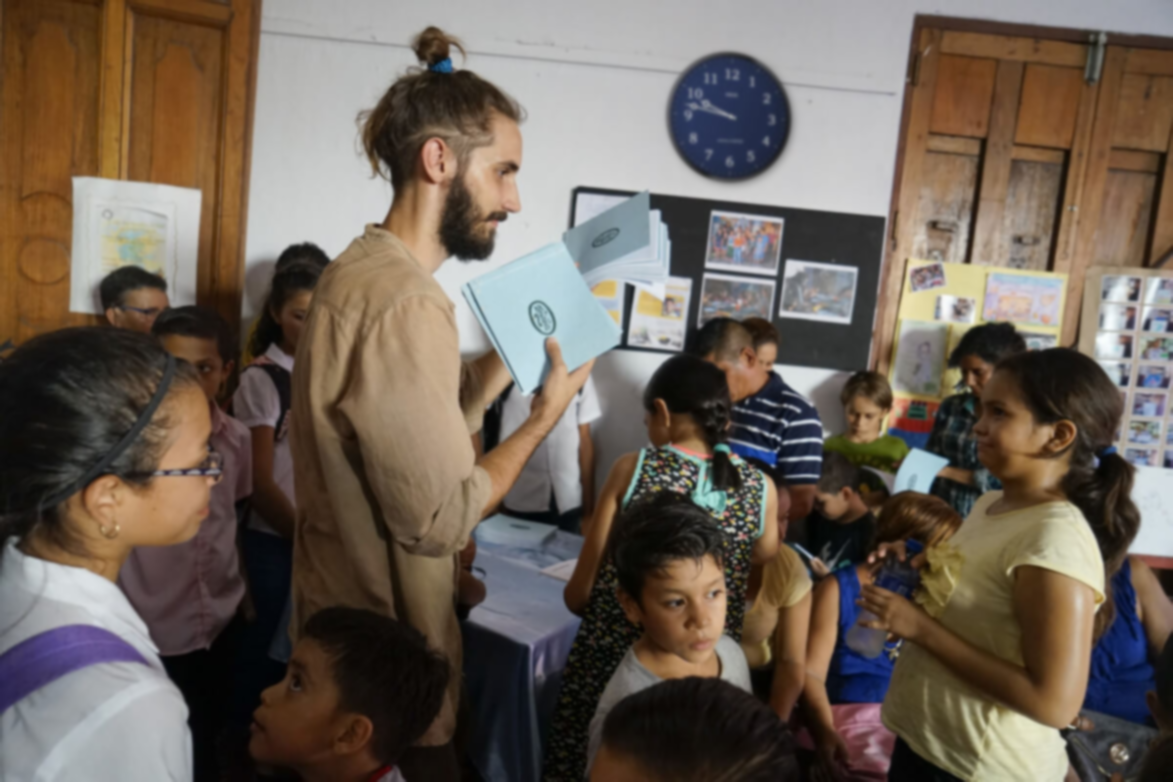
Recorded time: 9:47
